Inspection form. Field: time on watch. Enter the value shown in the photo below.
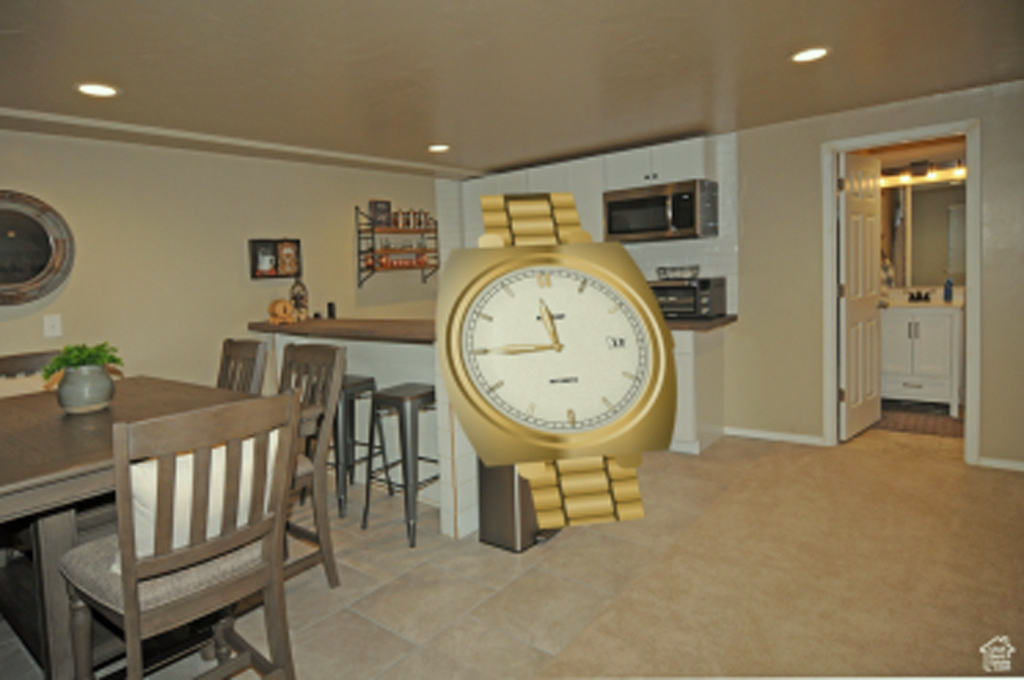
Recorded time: 11:45
